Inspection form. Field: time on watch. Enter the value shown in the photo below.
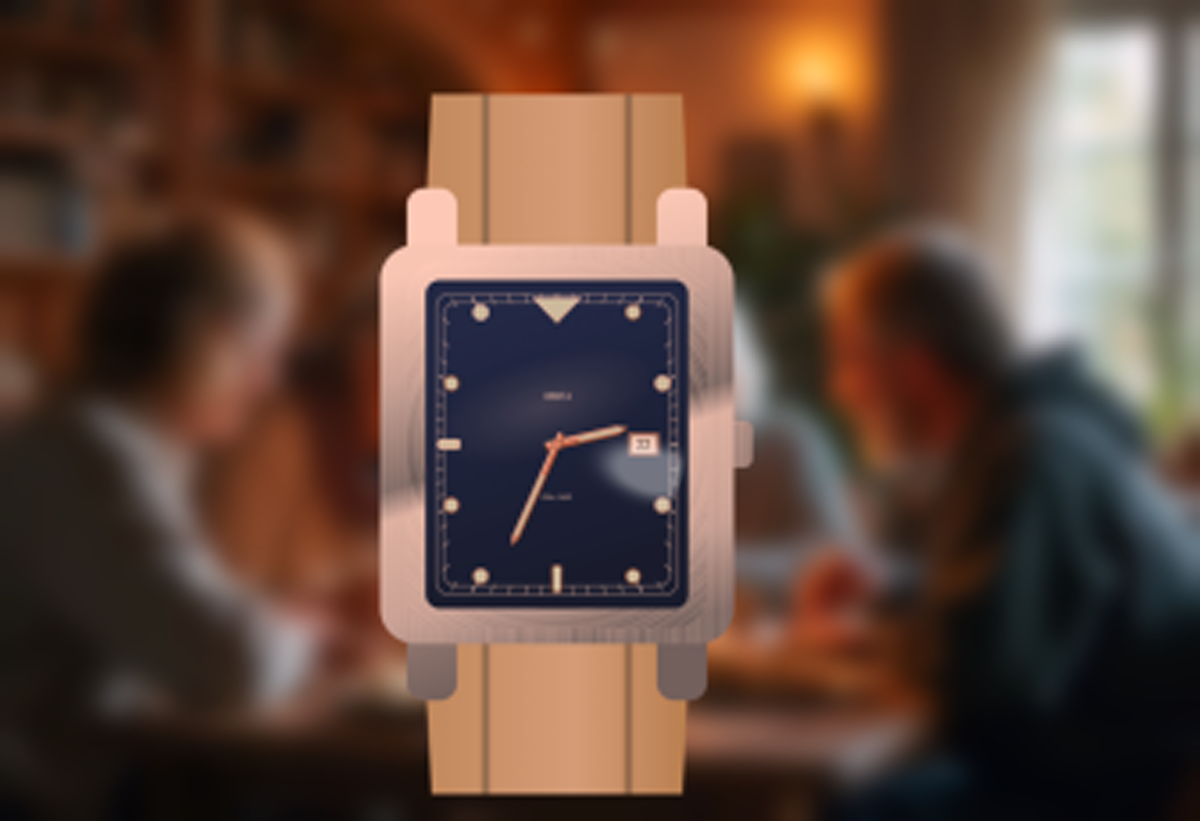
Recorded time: 2:34
